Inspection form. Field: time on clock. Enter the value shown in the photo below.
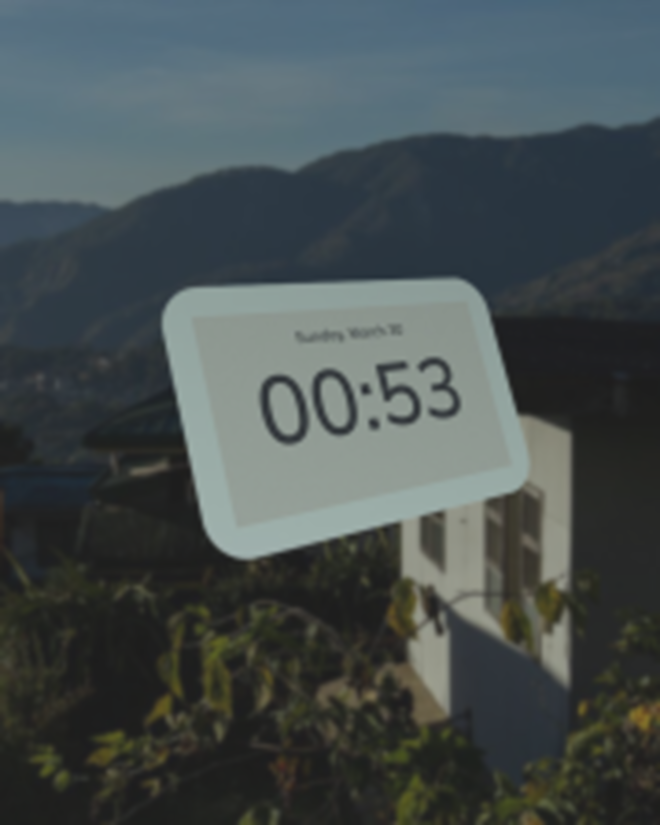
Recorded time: 0:53
